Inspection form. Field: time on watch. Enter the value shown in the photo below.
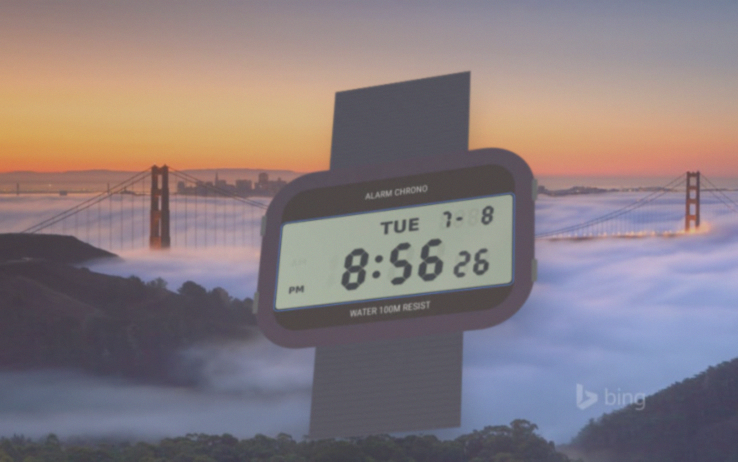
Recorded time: 8:56:26
